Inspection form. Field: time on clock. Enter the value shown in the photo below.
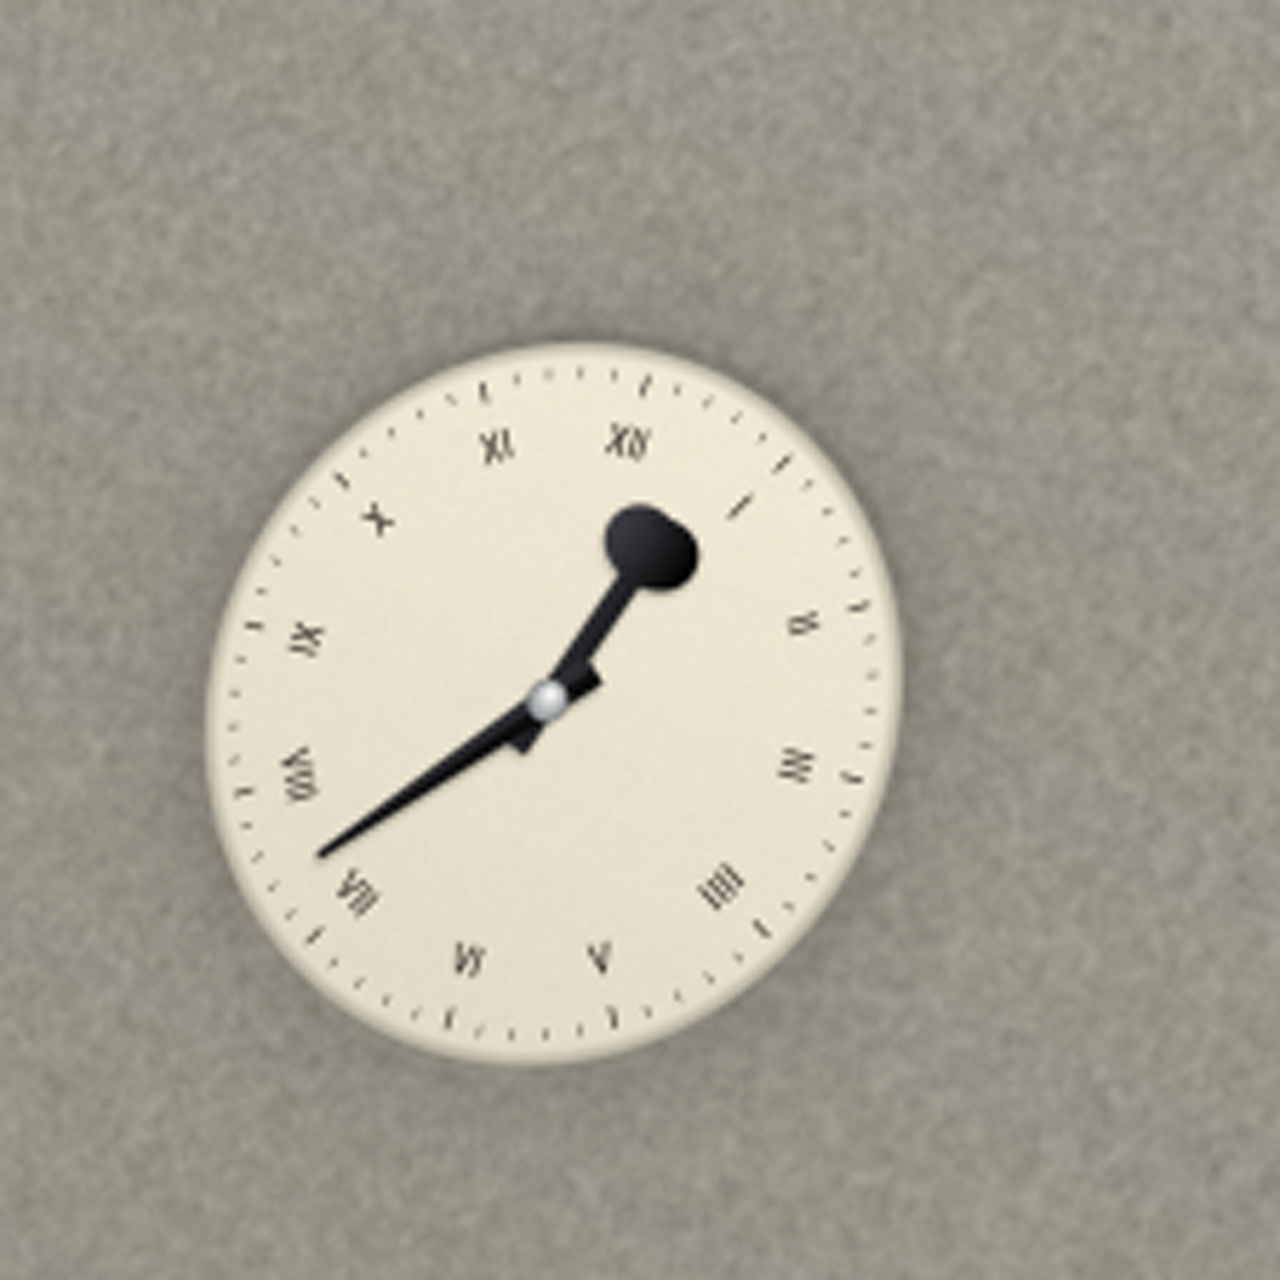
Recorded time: 12:37
